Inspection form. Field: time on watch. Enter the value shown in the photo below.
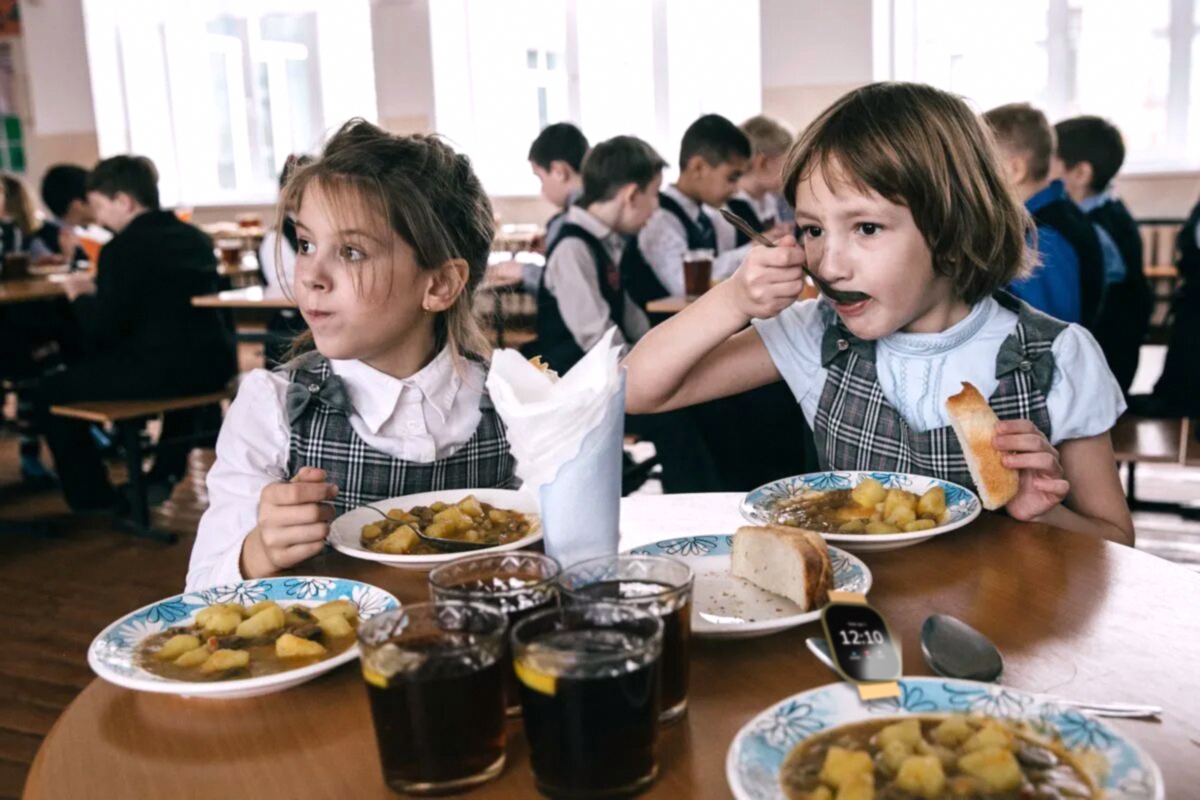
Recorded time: 12:10
